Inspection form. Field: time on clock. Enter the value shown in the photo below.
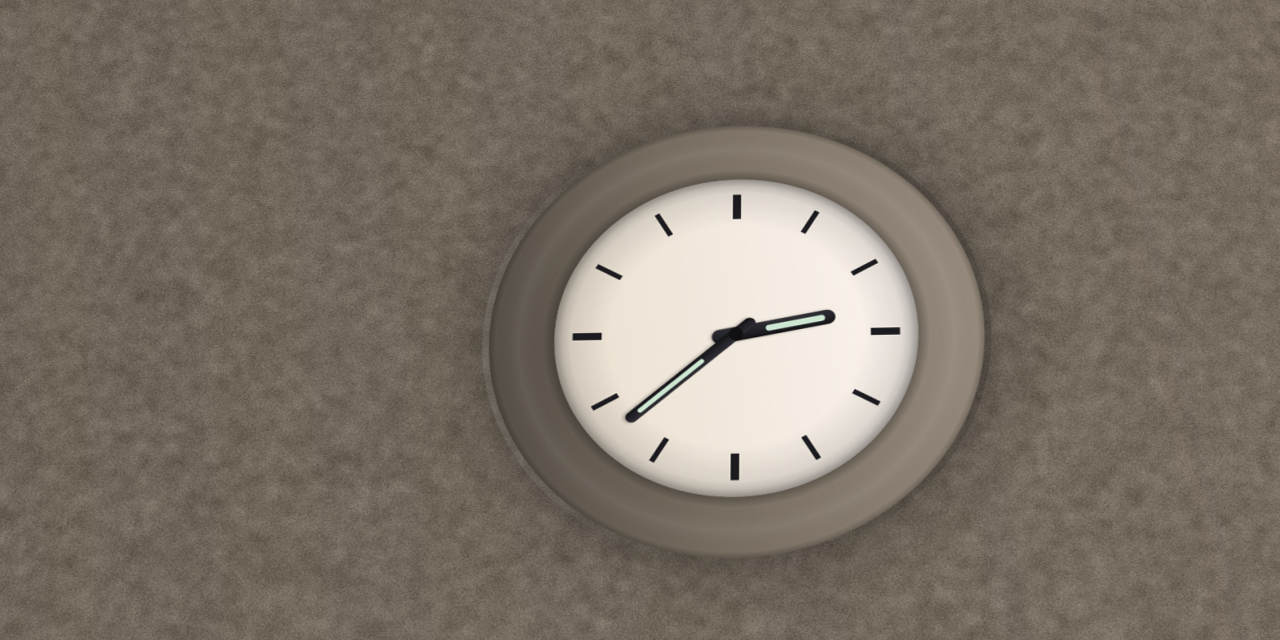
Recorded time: 2:38
